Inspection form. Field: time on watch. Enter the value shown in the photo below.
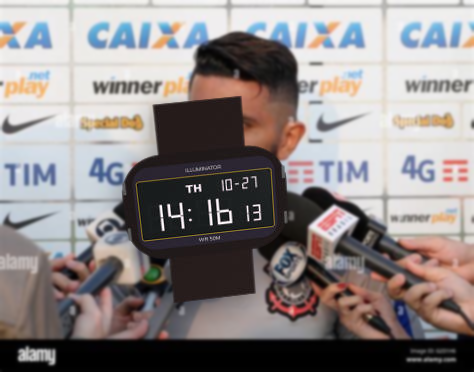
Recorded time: 14:16:13
